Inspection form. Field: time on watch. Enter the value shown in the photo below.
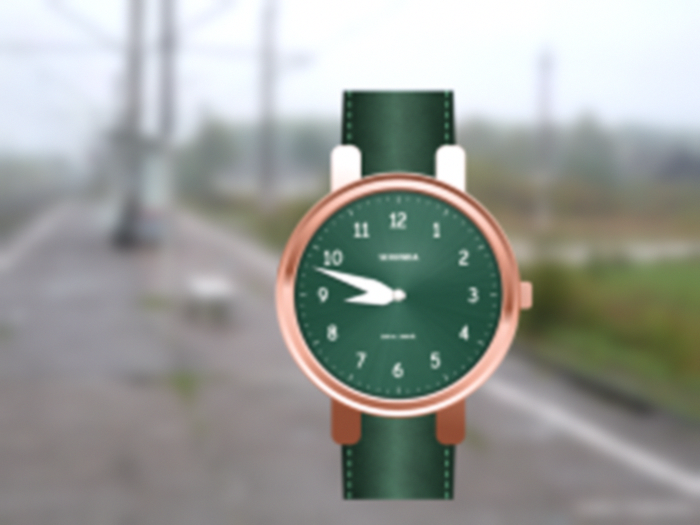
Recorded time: 8:48
